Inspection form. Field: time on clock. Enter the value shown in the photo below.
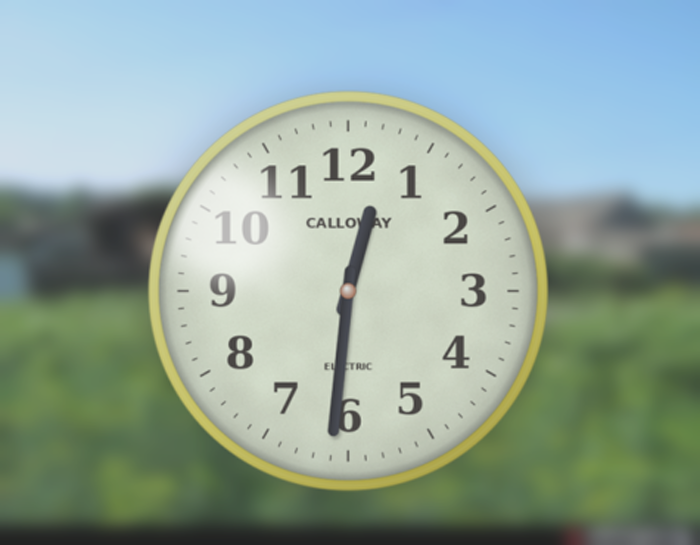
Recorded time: 12:31
